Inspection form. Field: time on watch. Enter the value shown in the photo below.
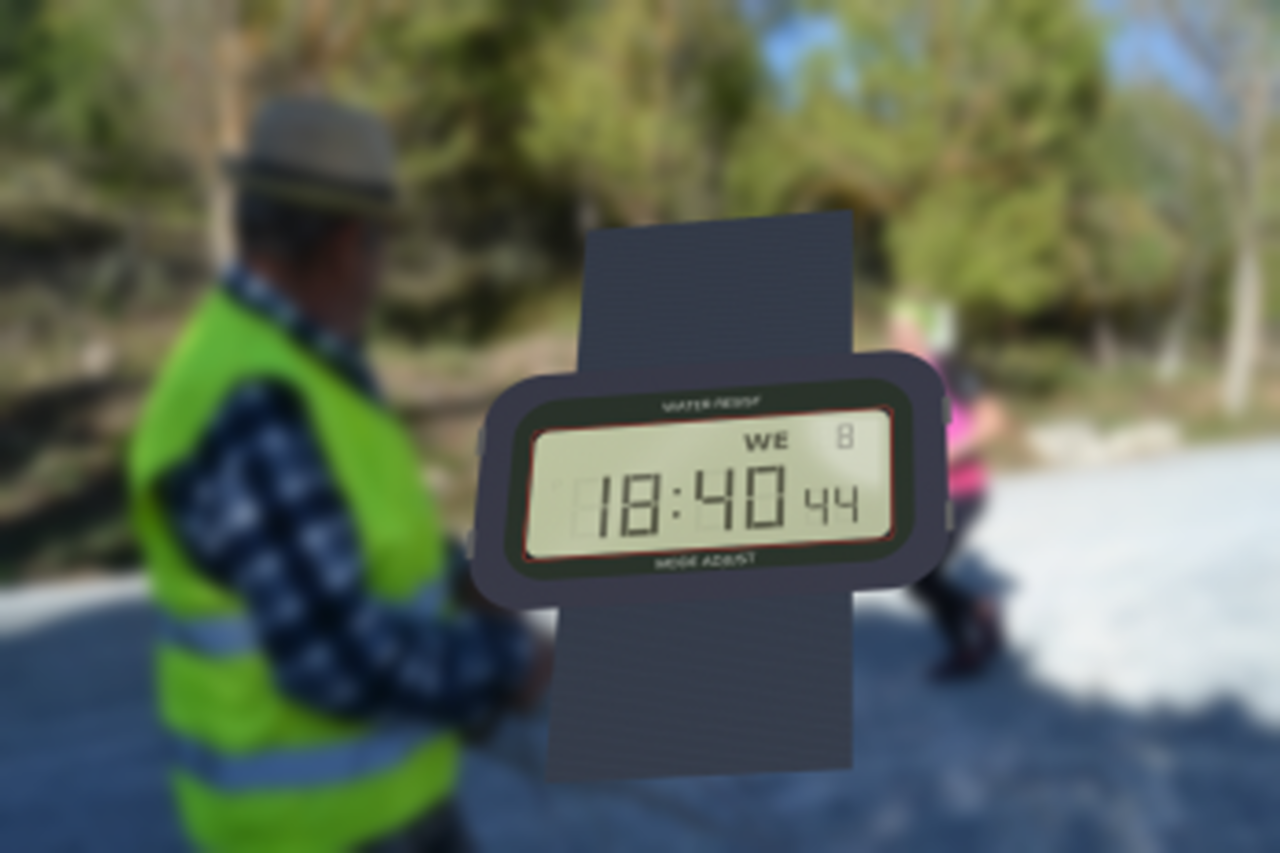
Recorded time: 18:40:44
